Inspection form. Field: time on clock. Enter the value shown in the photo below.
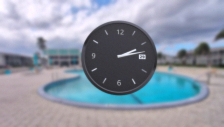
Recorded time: 2:13
